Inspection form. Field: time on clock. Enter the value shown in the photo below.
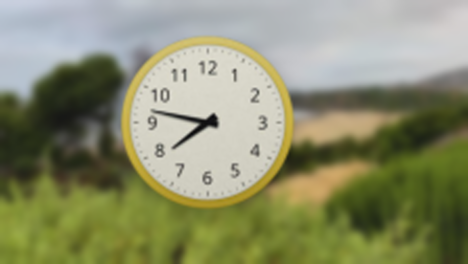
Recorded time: 7:47
